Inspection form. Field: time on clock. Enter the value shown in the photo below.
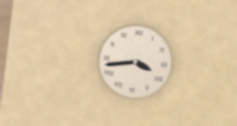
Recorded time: 3:43
